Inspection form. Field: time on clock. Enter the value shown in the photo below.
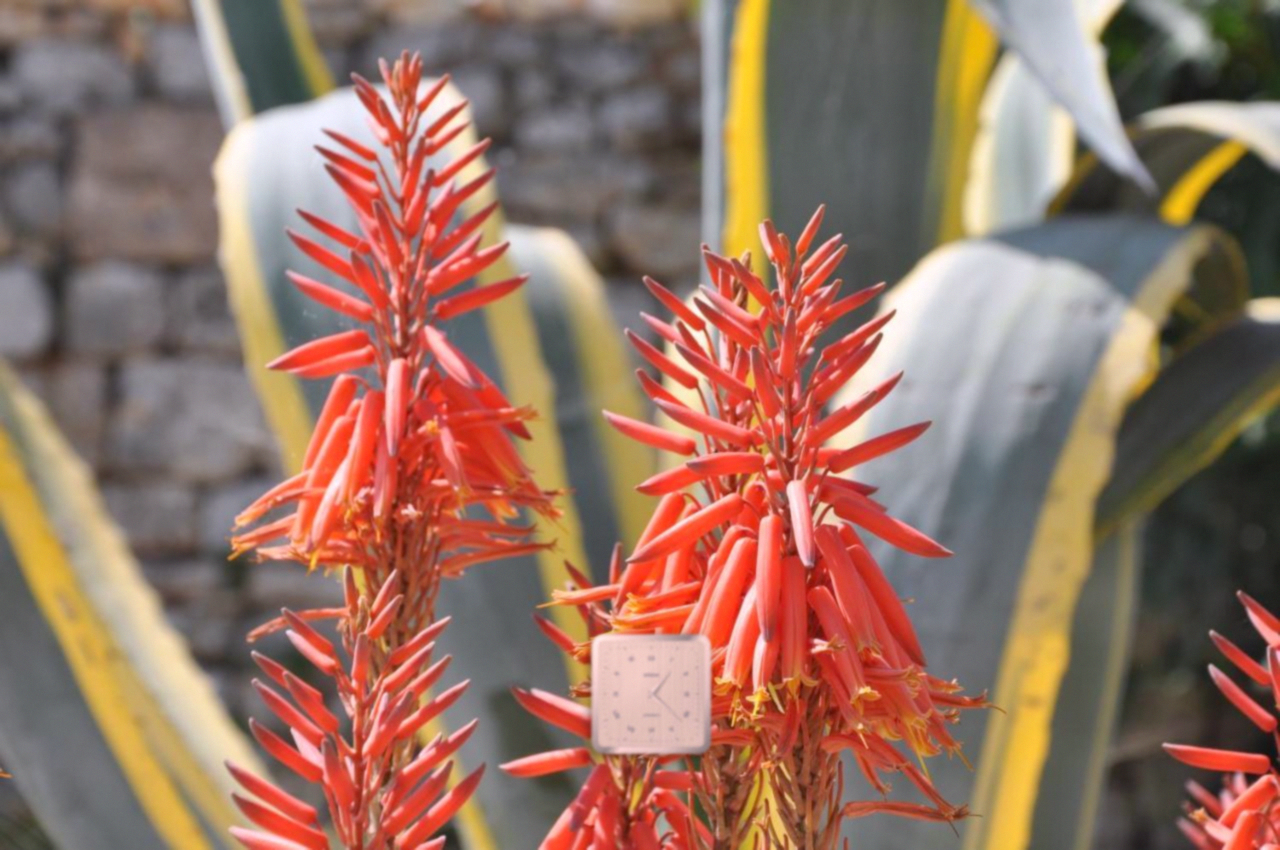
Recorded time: 1:22
